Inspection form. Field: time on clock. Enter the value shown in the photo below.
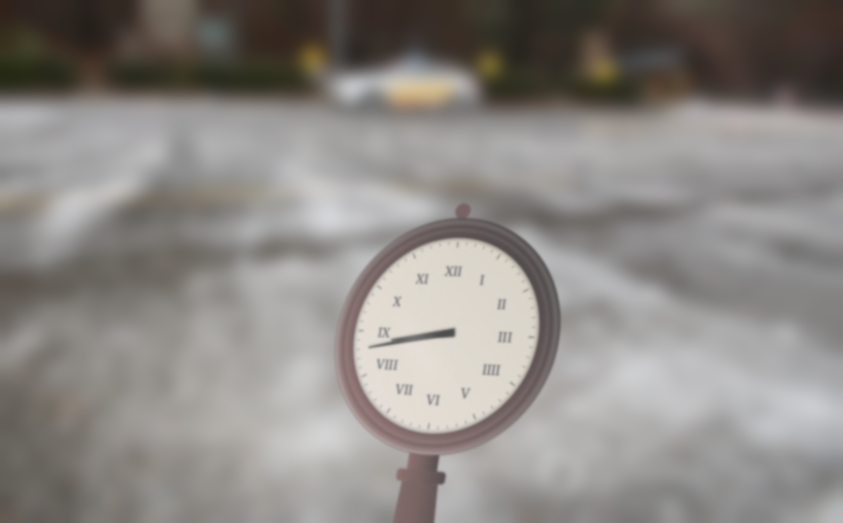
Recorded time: 8:43
